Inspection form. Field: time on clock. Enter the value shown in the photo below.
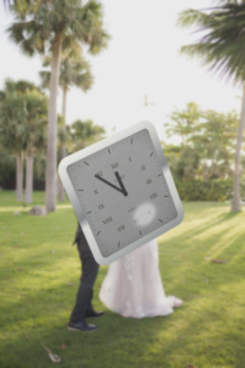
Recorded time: 11:54
